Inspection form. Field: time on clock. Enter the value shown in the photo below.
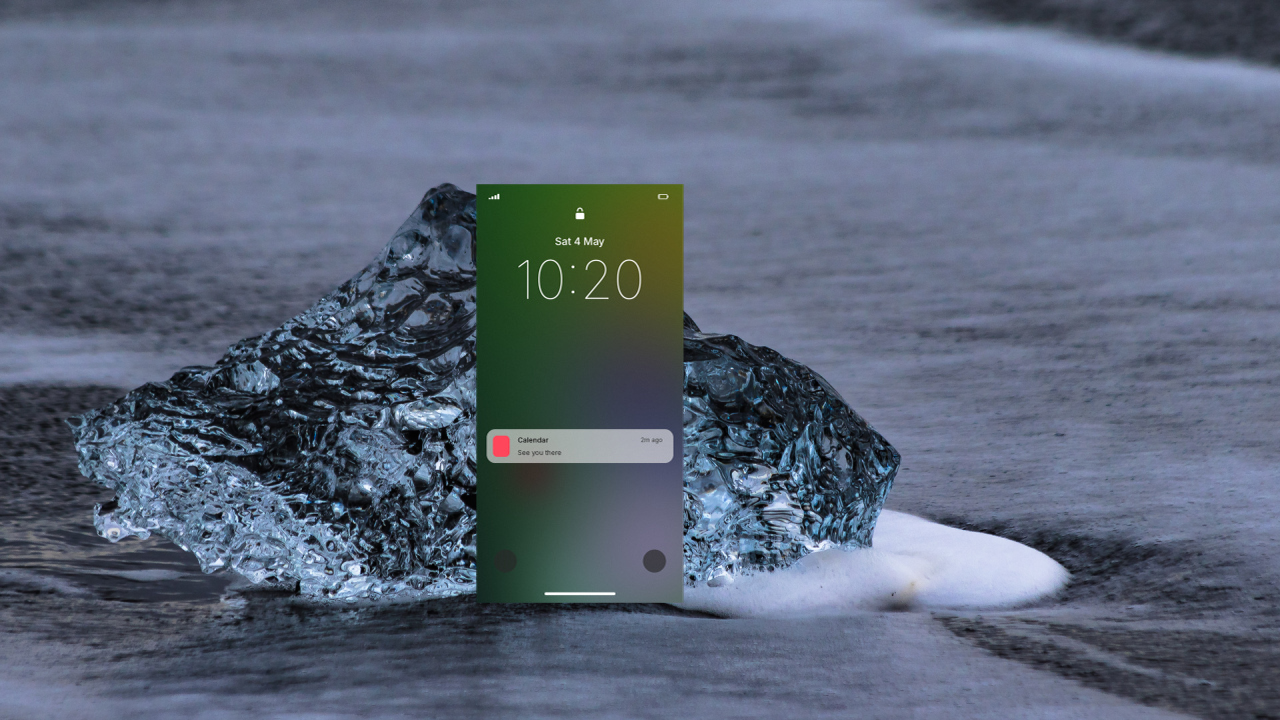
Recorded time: 10:20
